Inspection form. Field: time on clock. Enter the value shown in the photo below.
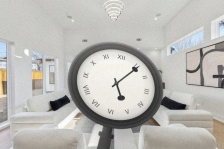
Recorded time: 5:06
